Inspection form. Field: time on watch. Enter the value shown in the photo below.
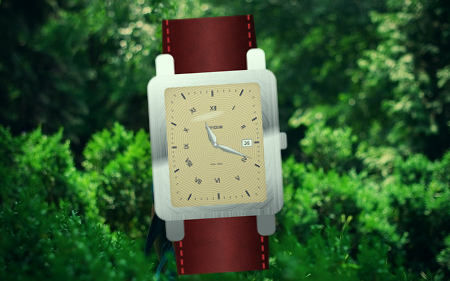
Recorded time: 11:19
